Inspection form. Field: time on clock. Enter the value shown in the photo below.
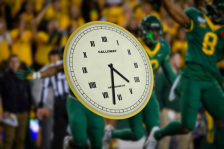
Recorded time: 4:32
